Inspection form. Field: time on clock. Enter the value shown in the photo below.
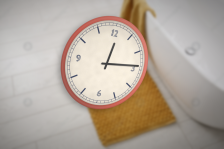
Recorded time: 12:14
